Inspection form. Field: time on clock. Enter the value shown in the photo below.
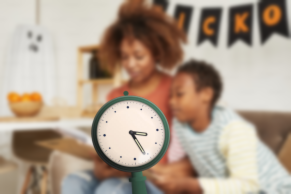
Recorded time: 3:26
